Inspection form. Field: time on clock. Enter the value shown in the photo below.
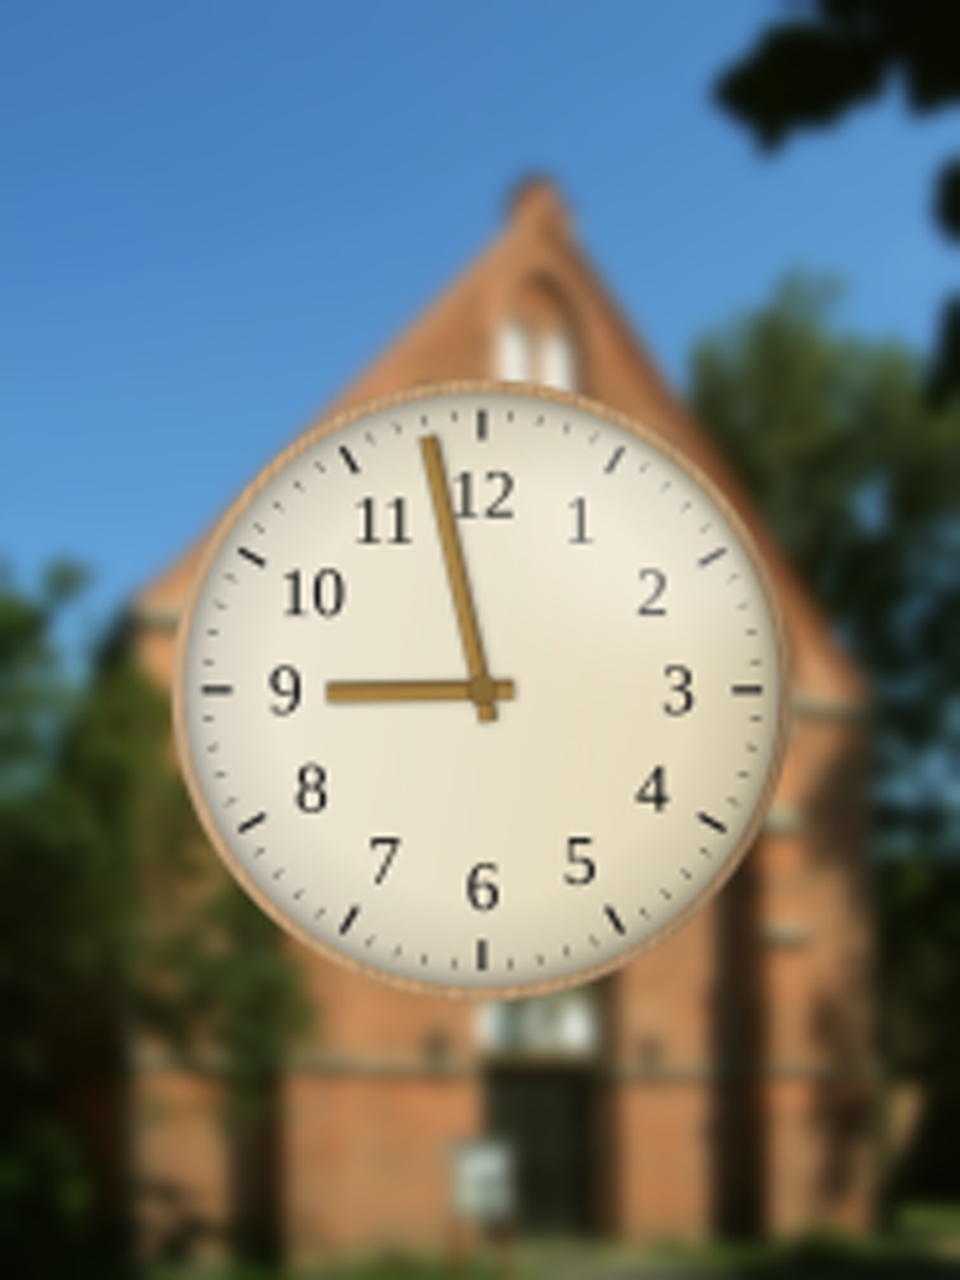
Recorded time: 8:58
